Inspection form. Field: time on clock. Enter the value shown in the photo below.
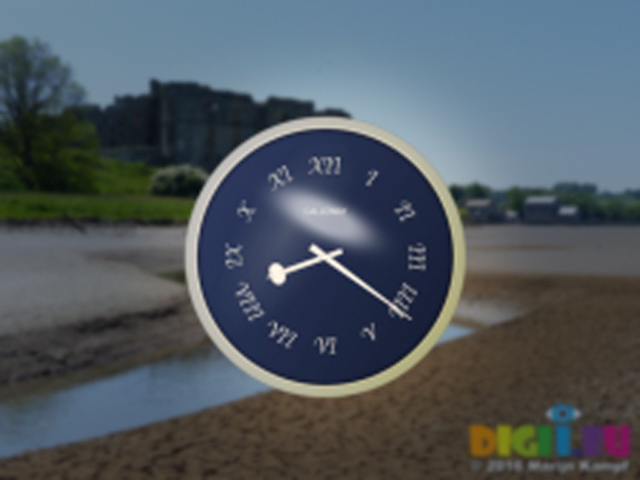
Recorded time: 8:21
